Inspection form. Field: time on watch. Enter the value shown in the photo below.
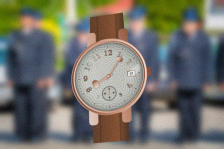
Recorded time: 8:06
